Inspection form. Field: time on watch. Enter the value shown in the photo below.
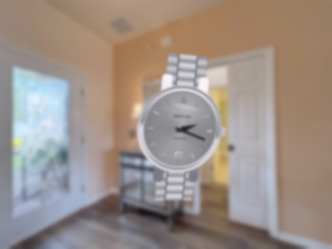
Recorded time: 2:18
